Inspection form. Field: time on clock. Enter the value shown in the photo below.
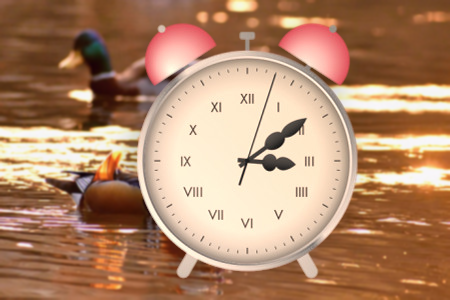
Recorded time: 3:09:03
